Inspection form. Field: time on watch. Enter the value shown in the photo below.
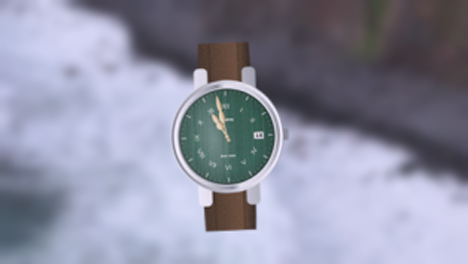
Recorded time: 10:58
